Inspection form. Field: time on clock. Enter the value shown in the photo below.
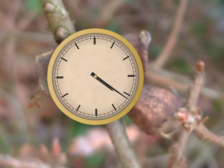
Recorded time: 4:21
